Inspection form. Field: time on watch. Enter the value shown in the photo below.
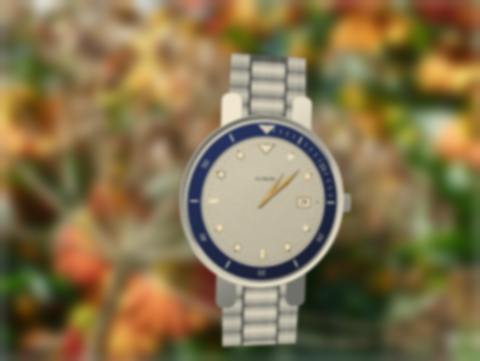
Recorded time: 1:08
